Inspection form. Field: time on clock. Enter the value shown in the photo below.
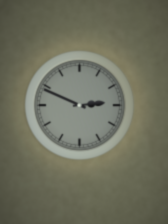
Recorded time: 2:49
